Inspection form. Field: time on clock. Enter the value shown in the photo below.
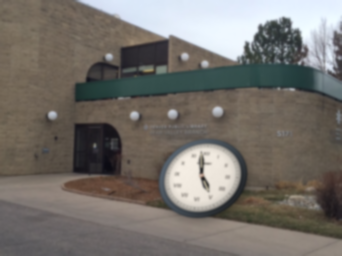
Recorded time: 4:58
